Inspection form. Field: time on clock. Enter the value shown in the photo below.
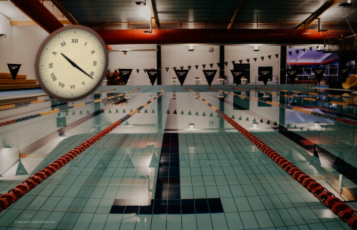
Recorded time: 10:21
